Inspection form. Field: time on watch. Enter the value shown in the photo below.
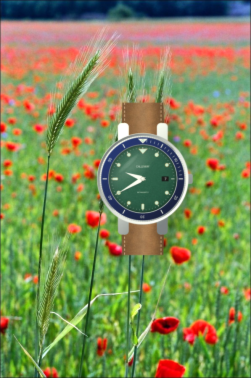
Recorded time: 9:40
